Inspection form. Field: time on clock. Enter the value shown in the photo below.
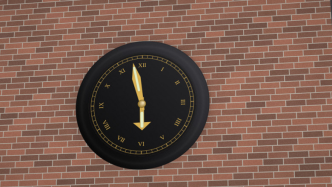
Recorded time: 5:58
